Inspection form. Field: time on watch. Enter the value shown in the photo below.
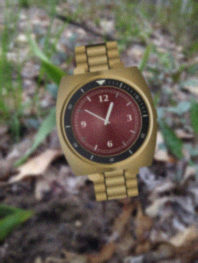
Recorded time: 12:51
